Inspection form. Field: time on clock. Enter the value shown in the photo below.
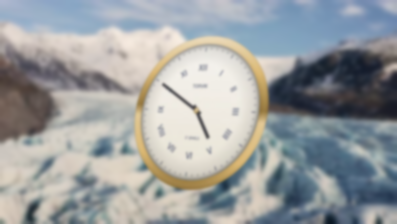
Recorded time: 4:50
